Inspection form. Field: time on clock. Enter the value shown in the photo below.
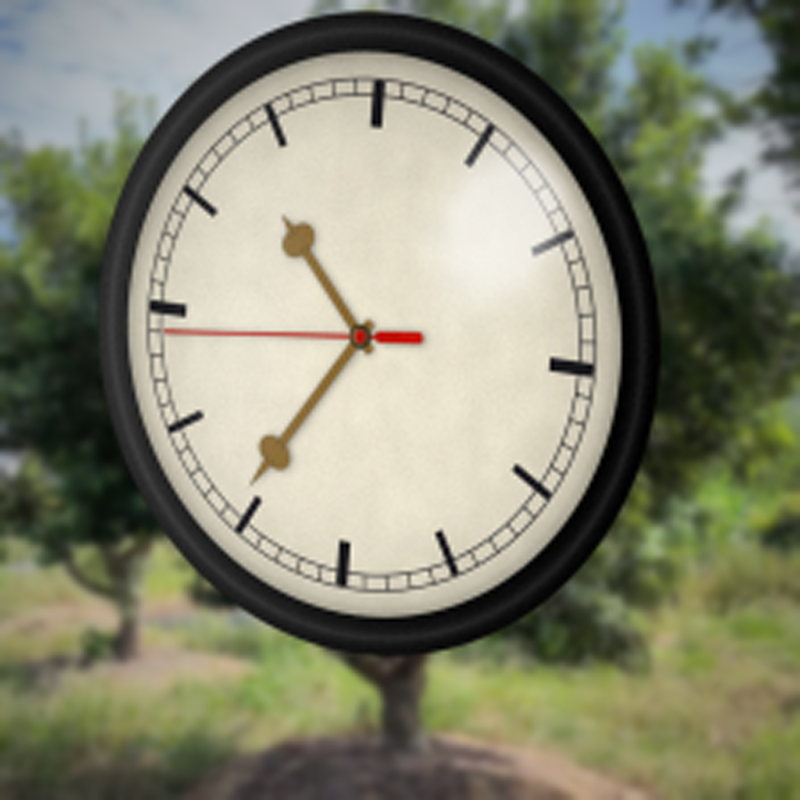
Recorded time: 10:35:44
